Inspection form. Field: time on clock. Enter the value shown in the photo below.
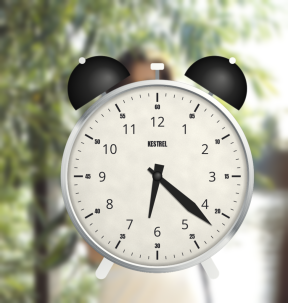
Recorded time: 6:22
